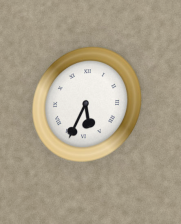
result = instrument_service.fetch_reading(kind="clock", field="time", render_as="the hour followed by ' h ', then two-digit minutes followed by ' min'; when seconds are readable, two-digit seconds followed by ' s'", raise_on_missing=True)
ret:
5 h 34 min
